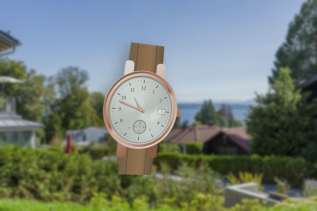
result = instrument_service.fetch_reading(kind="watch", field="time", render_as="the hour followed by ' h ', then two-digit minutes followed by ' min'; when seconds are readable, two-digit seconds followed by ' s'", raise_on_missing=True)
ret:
10 h 48 min
